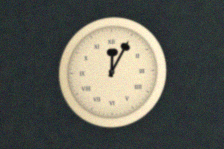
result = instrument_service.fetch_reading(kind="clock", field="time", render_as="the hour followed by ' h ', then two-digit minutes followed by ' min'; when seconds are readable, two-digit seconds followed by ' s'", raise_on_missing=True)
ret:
12 h 05 min
